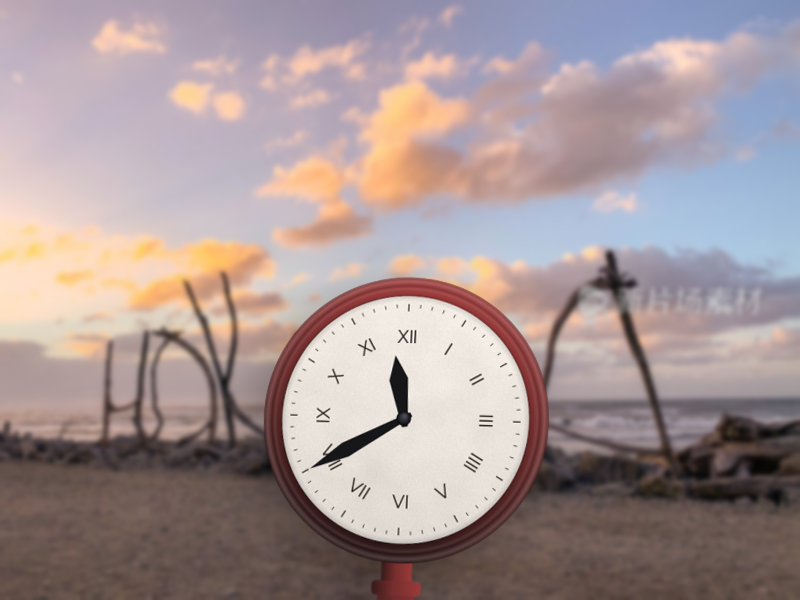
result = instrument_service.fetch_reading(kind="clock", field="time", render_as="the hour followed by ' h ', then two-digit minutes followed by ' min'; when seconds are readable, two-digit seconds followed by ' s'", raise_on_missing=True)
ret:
11 h 40 min
